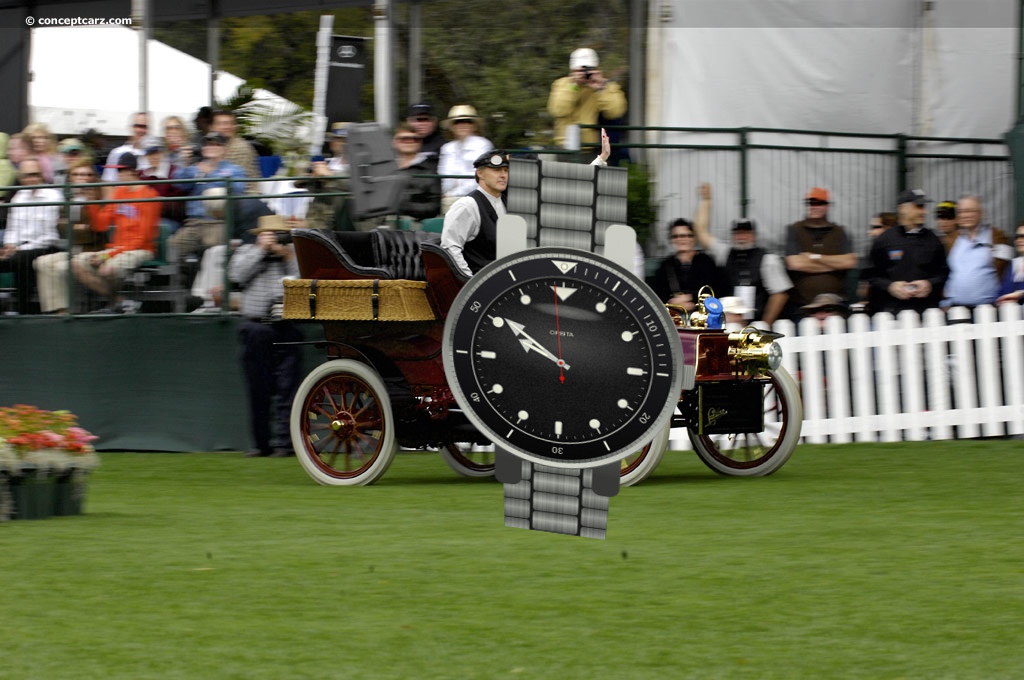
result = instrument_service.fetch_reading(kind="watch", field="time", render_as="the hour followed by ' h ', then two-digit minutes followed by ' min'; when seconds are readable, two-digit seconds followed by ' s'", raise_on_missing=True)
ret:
9 h 50 min 59 s
